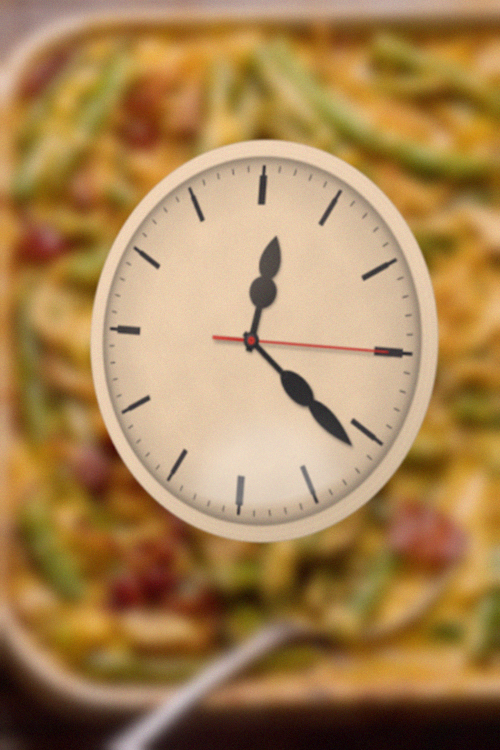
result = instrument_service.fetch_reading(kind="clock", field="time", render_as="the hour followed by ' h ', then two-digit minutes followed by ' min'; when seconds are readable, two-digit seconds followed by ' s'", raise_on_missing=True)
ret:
12 h 21 min 15 s
